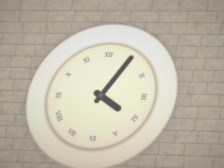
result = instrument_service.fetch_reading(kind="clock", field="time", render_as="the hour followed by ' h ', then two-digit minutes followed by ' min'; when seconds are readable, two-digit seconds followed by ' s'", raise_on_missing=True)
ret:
4 h 05 min
